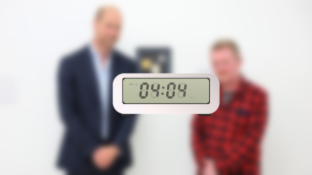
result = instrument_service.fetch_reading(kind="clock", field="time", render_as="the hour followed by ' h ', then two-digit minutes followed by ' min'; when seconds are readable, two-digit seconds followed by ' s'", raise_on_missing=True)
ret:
4 h 04 min
